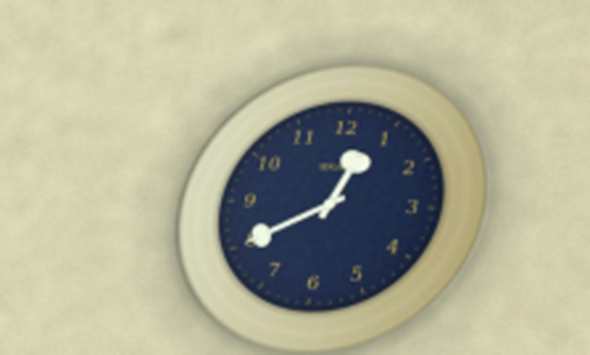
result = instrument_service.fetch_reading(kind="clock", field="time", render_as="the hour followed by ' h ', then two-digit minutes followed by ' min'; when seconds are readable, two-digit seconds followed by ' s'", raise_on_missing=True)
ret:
12 h 40 min
